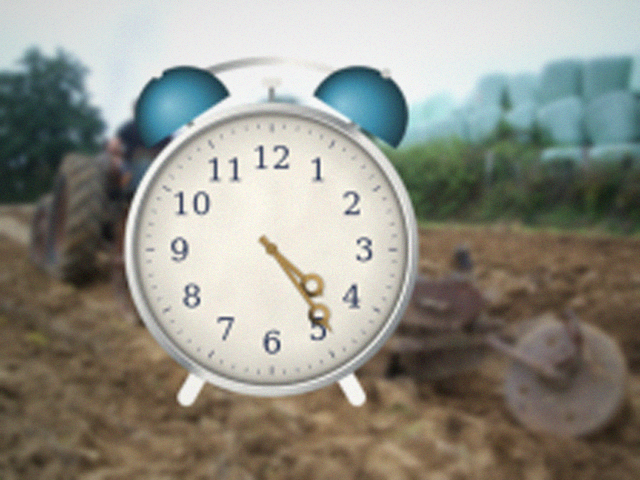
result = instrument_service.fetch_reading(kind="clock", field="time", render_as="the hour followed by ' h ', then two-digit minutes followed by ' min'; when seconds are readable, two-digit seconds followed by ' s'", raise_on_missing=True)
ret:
4 h 24 min
